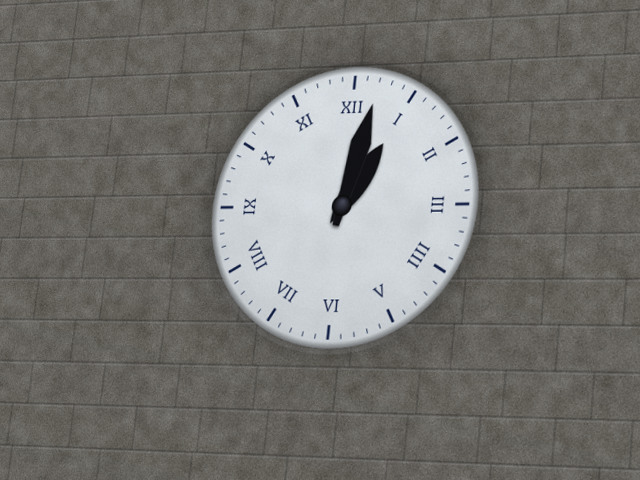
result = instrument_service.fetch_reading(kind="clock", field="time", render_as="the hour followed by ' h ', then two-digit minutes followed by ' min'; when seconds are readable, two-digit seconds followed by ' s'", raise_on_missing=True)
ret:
1 h 02 min
